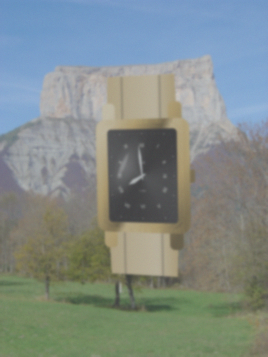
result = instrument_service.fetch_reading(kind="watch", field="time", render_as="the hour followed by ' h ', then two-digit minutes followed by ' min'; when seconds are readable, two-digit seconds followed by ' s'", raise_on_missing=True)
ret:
7 h 59 min
